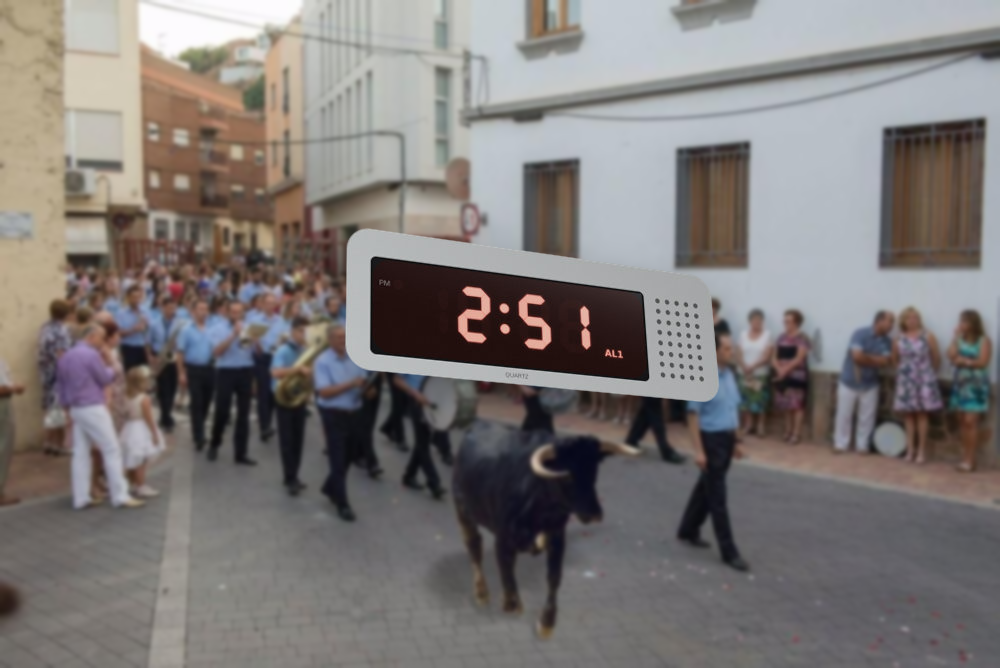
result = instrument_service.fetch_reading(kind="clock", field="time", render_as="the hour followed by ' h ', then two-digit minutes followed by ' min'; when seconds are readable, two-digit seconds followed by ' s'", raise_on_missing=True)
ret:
2 h 51 min
